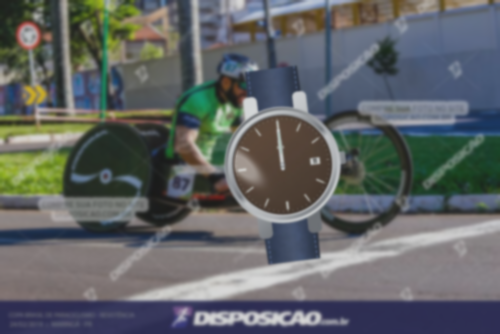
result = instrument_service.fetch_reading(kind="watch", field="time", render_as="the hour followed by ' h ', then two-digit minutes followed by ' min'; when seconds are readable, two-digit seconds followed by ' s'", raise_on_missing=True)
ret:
12 h 00 min
